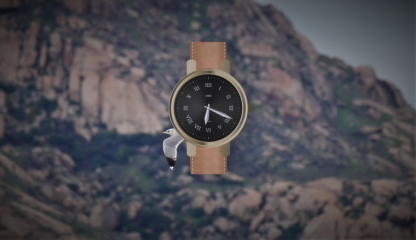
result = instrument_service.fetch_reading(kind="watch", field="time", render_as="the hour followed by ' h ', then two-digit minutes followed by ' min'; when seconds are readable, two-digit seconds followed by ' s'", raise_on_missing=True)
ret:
6 h 19 min
